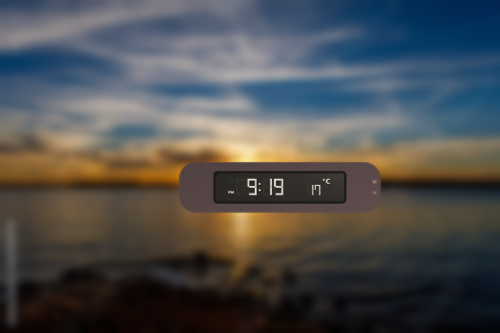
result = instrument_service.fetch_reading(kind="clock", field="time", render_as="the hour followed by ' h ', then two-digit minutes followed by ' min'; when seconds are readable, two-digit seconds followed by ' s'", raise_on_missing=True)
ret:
9 h 19 min
